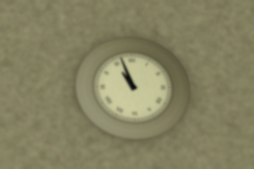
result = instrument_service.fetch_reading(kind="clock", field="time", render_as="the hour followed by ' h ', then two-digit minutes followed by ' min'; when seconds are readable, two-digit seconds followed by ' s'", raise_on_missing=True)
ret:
10 h 57 min
